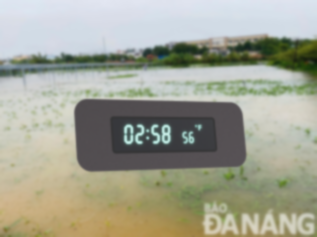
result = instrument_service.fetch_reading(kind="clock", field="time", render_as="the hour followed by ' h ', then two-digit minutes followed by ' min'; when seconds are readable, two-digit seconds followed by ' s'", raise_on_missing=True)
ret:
2 h 58 min
